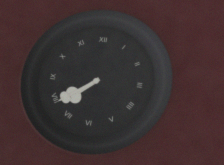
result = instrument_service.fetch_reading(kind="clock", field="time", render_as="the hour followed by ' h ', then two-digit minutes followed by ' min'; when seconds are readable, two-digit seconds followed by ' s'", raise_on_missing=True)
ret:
7 h 39 min
